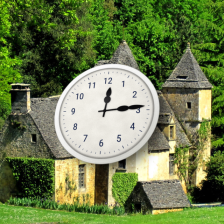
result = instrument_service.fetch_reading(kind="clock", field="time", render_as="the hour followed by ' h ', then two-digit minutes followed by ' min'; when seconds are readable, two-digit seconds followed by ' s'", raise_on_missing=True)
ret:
12 h 14 min
